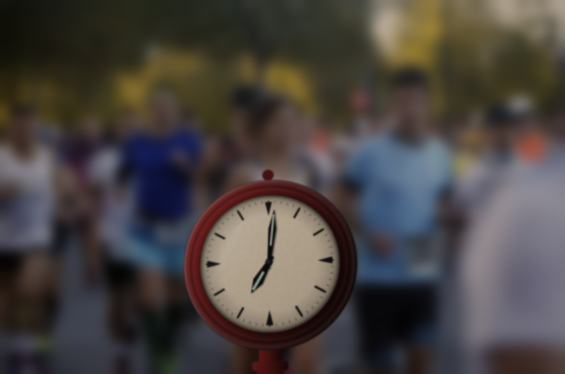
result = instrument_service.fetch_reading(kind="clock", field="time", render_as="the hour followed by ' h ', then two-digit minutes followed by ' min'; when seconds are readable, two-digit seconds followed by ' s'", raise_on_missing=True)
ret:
7 h 01 min
